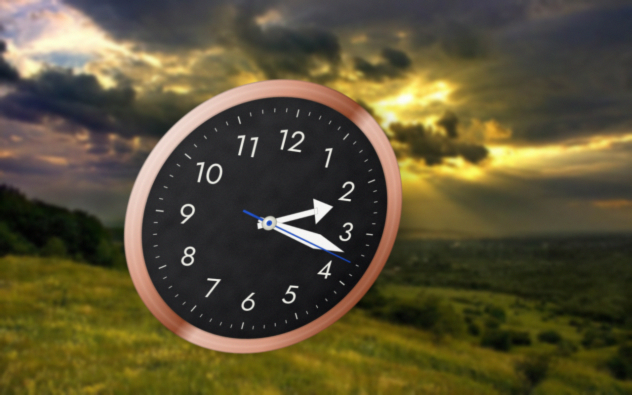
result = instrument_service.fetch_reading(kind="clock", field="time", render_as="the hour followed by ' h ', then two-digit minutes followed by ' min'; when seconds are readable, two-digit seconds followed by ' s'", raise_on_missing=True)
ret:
2 h 17 min 18 s
